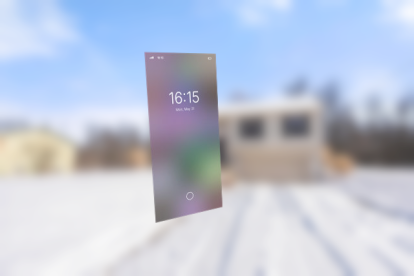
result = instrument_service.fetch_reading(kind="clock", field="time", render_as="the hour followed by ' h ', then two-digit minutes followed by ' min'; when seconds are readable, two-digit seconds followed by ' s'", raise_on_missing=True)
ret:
16 h 15 min
